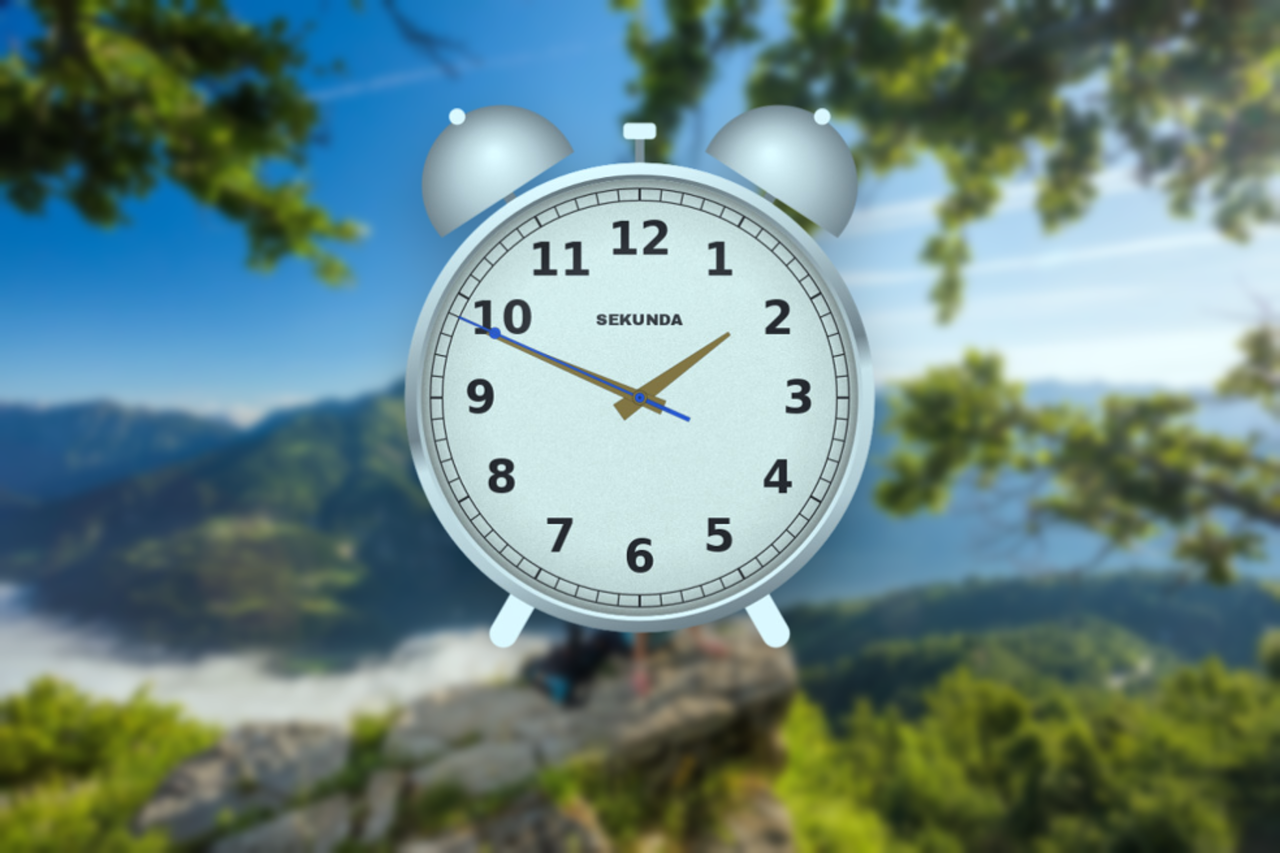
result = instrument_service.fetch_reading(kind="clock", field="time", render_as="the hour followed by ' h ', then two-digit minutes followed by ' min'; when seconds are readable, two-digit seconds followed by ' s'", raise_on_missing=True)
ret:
1 h 48 min 49 s
